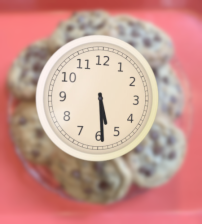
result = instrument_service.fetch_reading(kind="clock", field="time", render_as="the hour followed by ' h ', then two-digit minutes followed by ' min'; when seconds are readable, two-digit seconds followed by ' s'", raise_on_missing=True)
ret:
5 h 29 min
